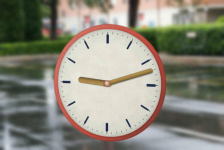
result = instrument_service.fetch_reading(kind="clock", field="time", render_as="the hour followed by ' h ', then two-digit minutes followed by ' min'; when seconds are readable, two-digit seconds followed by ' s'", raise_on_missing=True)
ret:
9 h 12 min
